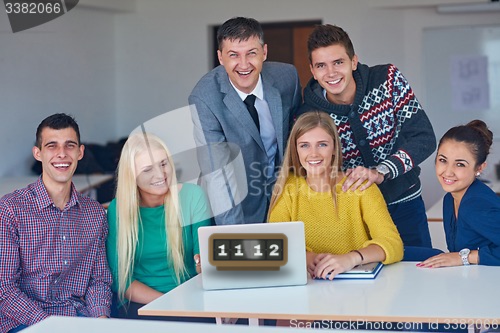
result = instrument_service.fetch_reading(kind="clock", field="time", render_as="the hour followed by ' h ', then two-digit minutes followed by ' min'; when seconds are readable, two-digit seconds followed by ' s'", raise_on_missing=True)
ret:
11 h 12 min
